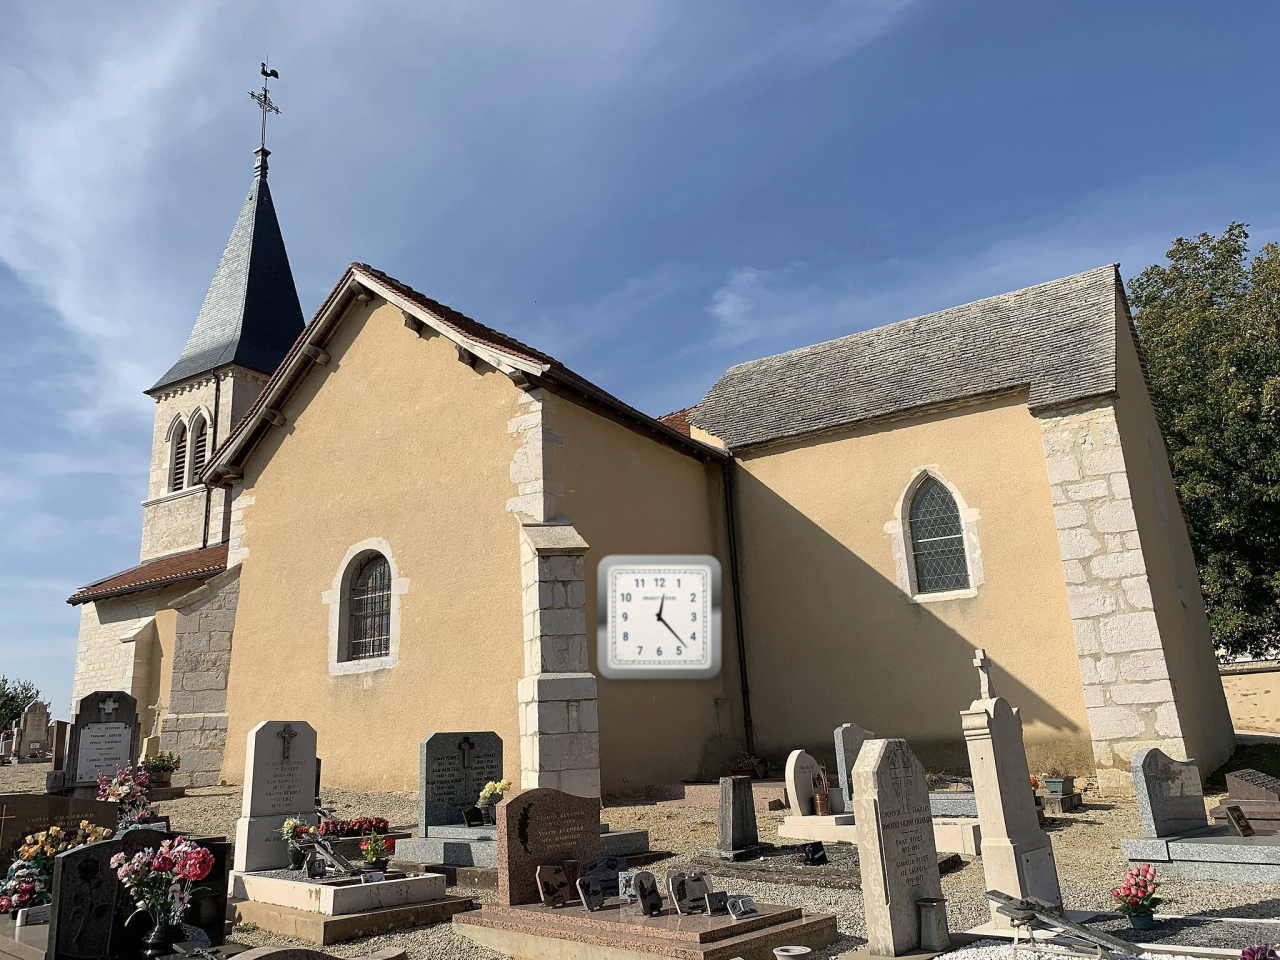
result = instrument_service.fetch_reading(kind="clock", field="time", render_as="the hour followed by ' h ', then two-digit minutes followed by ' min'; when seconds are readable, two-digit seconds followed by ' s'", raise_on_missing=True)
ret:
12 h 23 min
